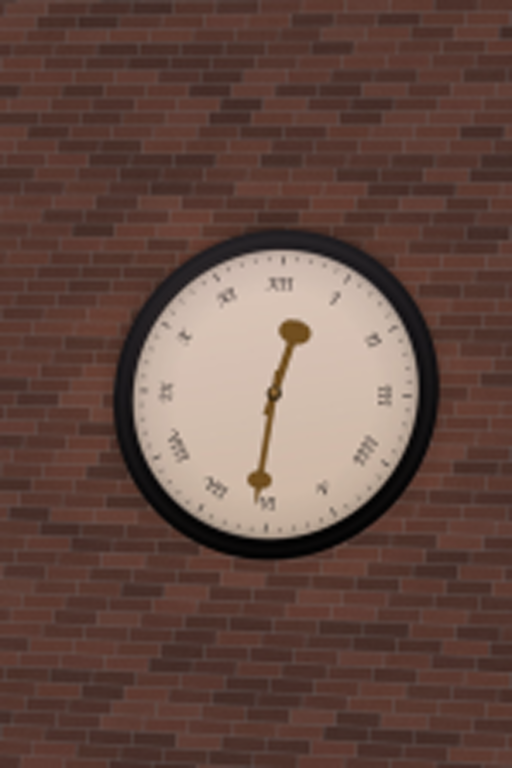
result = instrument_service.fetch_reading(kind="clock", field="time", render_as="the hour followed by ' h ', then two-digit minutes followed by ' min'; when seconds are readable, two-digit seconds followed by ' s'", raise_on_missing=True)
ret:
12 h 31 min
